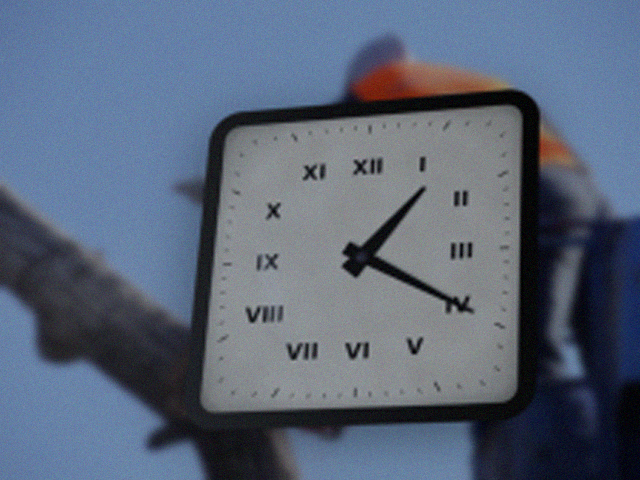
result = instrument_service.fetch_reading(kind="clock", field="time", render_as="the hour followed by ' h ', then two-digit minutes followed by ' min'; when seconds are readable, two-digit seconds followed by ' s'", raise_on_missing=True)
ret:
1 h 20 min
